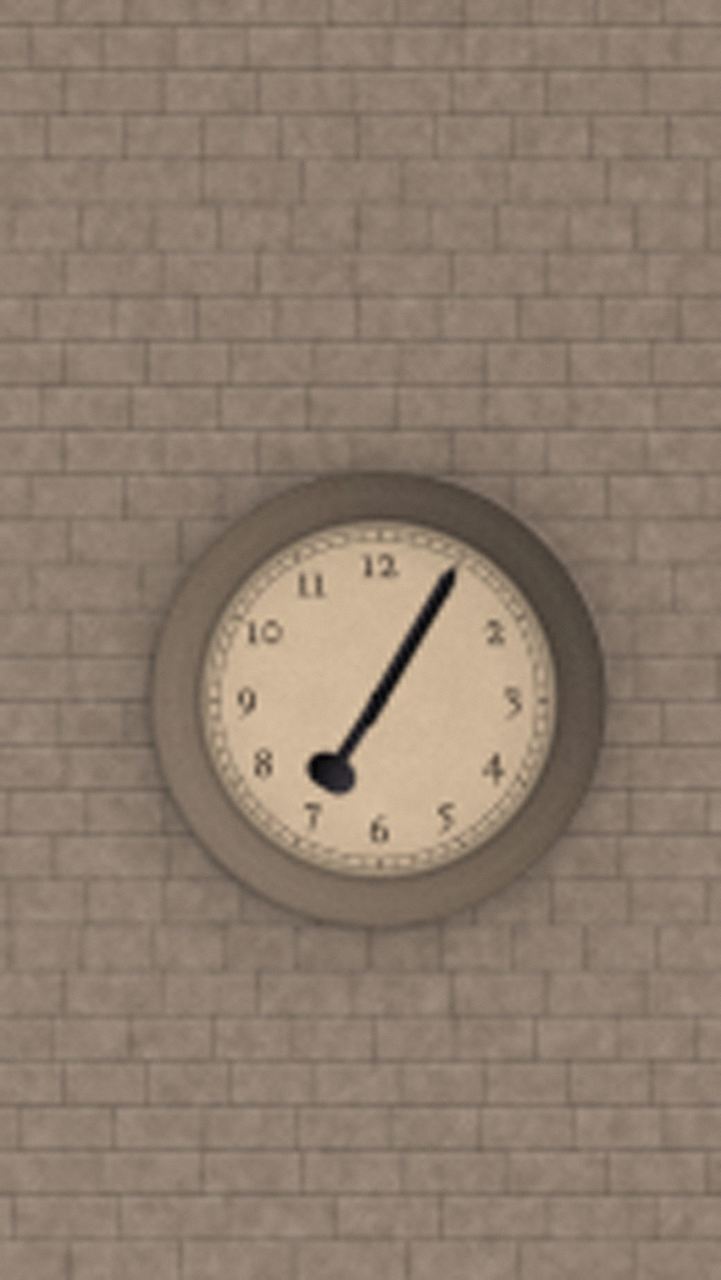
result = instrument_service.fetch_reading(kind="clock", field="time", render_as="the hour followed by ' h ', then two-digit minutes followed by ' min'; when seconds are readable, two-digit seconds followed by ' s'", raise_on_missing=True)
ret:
7 h 05 min
